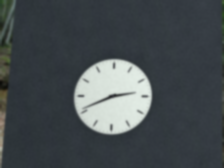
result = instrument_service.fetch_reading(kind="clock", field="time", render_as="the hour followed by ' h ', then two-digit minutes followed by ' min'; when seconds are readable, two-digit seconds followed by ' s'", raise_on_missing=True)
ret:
2 h 41 min
